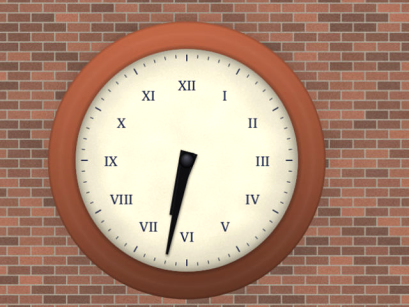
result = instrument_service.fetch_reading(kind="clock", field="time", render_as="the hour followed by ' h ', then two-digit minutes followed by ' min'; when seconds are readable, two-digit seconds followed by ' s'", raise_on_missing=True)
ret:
6 h 32 min
